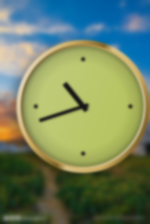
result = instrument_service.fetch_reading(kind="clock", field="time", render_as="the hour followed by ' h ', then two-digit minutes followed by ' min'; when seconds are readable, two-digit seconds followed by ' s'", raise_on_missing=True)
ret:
10 h 42 min
